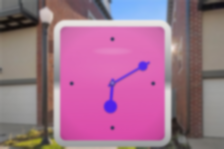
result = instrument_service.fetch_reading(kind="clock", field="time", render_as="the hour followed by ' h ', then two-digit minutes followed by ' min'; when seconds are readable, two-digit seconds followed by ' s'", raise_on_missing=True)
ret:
6 h 10 min
